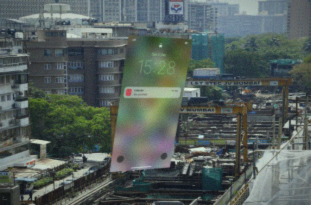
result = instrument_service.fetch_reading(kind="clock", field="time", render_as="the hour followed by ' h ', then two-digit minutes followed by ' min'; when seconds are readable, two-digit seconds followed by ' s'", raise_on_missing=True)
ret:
15 h 28 min
